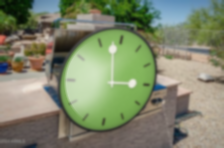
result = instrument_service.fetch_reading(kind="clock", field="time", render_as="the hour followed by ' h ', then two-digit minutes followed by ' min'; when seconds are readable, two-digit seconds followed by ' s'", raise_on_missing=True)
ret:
2 h 58 min
